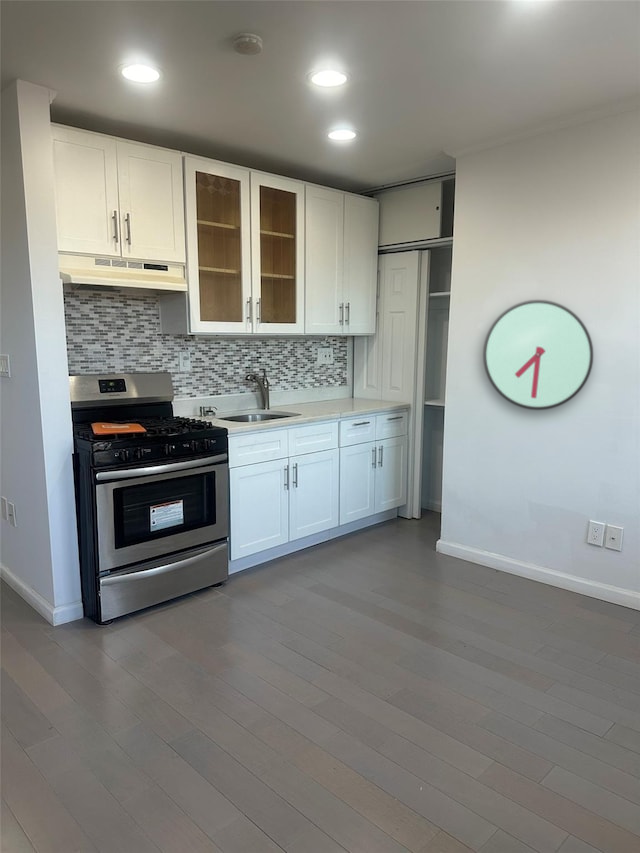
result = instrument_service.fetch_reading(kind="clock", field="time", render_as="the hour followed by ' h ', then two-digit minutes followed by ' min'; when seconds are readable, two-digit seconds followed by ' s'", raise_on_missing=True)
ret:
7 h 31 min
